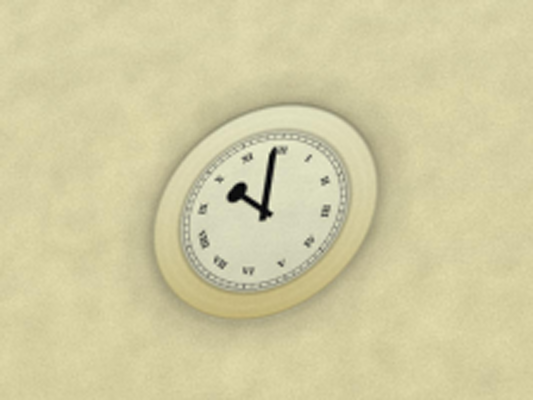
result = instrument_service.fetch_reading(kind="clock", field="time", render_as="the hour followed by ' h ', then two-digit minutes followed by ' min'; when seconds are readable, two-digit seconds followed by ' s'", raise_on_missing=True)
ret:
9 h 59 min
